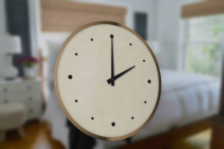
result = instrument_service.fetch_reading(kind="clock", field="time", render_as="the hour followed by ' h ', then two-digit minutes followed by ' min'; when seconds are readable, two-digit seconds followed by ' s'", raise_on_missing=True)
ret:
2 h 00 min
